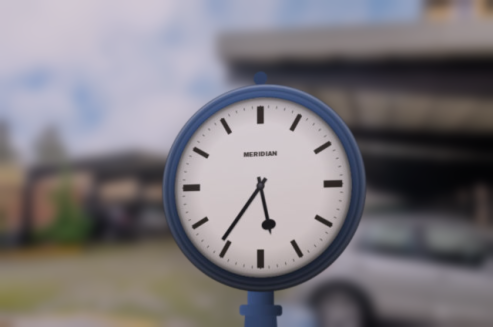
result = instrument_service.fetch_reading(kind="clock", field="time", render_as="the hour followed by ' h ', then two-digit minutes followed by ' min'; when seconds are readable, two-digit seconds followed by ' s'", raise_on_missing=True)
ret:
5 h 36 min
